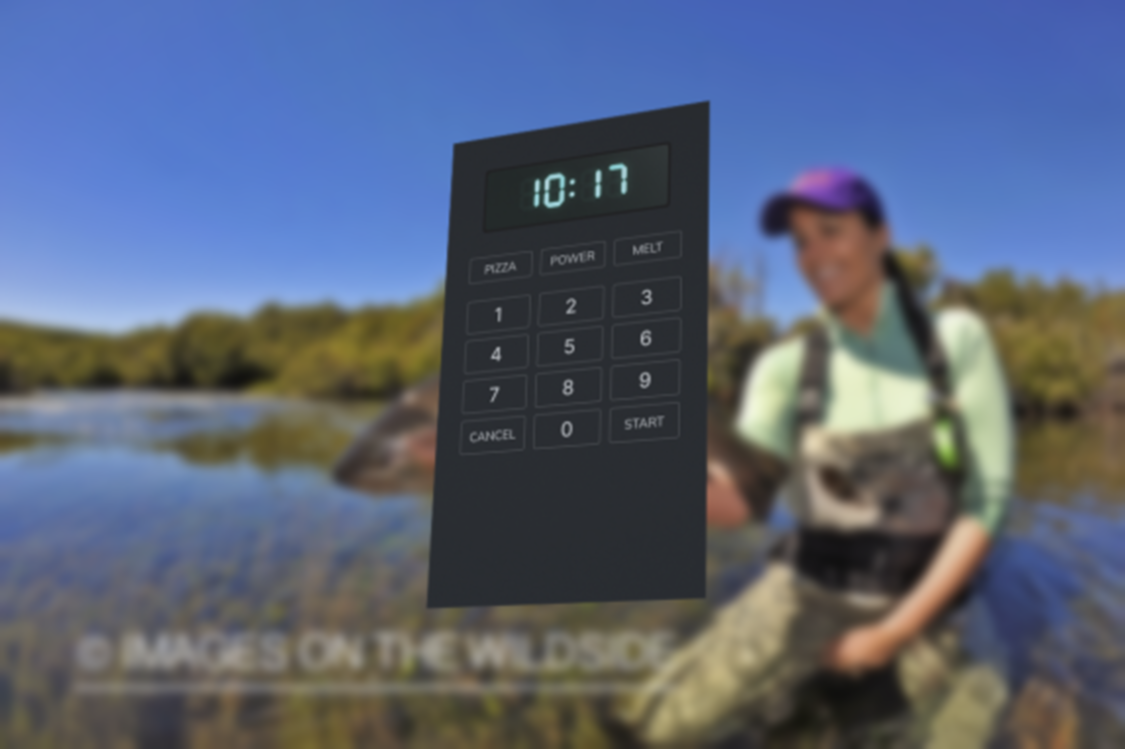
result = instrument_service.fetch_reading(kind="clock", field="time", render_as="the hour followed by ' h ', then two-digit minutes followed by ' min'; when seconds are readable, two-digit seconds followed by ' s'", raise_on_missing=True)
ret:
10 h 17 min
